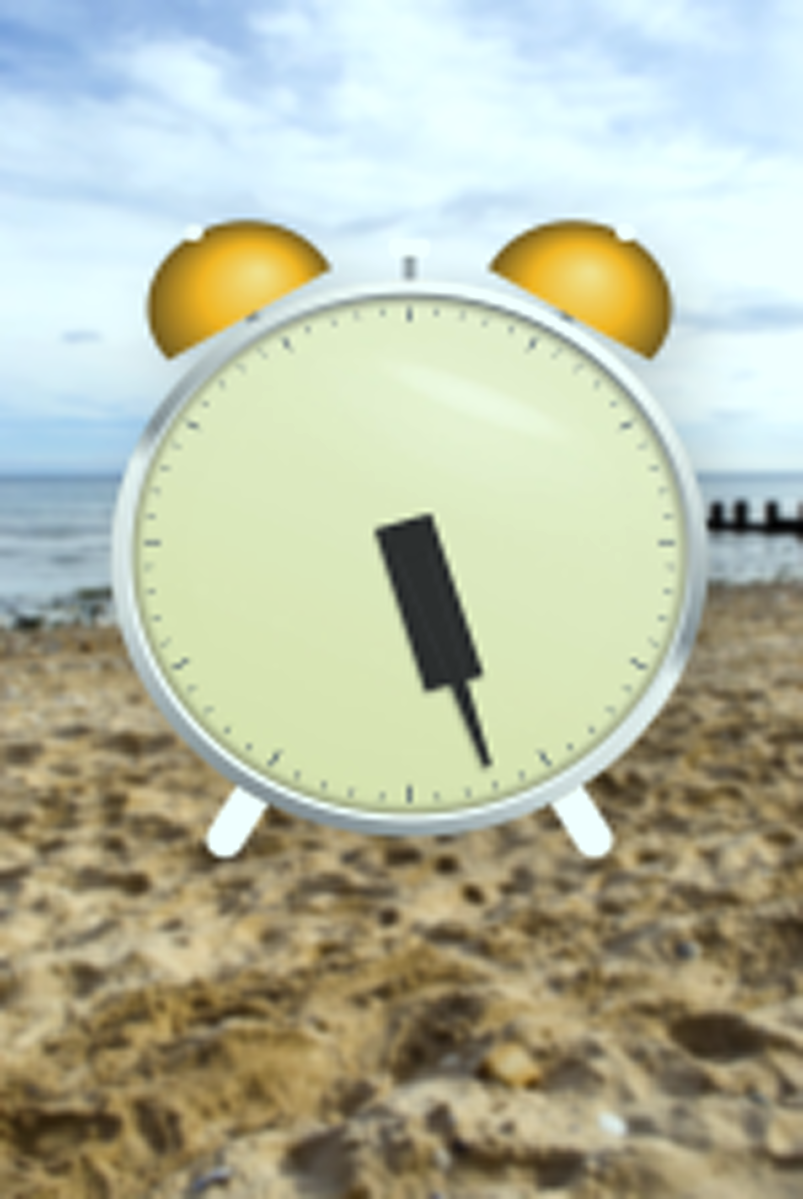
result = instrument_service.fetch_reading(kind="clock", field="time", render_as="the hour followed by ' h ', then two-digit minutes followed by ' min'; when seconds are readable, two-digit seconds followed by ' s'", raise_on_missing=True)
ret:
5 h 27 min
